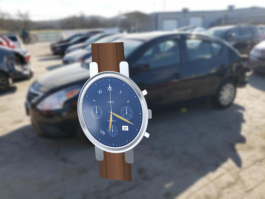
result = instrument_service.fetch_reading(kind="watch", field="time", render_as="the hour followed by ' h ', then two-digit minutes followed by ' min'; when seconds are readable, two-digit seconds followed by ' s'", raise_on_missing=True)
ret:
6 h 19 min
